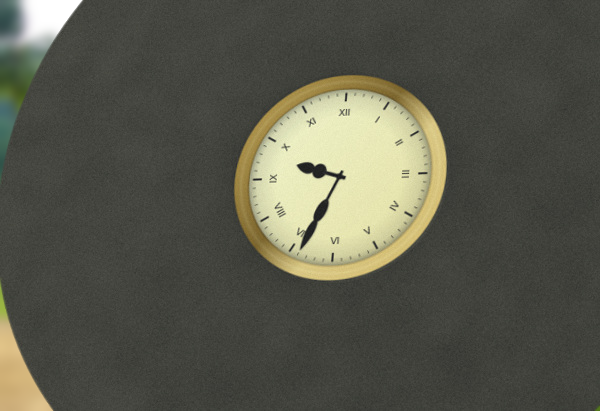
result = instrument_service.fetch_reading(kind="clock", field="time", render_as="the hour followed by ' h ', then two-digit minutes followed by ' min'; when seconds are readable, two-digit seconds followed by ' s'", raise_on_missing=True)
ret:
9 h 34 min
